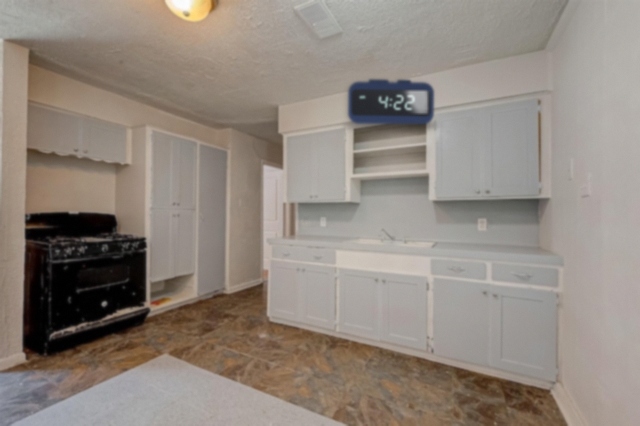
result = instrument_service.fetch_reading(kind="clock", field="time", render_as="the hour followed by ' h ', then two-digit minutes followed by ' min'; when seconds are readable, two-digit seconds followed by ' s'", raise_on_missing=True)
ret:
4 h 22 min
